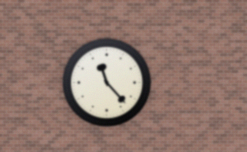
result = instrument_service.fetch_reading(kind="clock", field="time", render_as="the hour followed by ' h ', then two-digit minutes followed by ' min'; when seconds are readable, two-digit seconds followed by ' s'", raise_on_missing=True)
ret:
11 h 23 min
